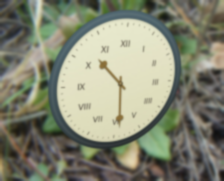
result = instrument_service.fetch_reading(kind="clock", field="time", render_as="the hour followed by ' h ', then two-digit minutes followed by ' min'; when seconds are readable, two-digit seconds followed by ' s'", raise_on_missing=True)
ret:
10 h 29 min
